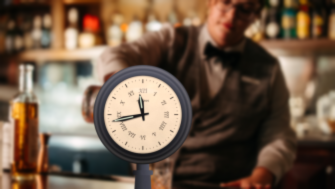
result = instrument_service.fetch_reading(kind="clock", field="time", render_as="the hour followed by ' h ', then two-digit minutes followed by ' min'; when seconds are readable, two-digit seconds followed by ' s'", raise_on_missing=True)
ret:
11 h 43 min
